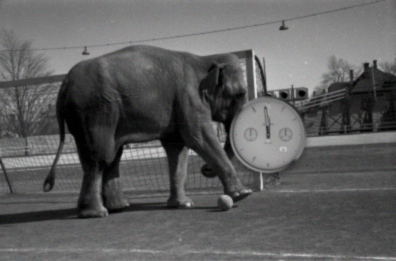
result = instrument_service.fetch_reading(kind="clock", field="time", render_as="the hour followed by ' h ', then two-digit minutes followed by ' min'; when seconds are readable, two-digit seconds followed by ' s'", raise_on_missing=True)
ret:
11 h 59 min
